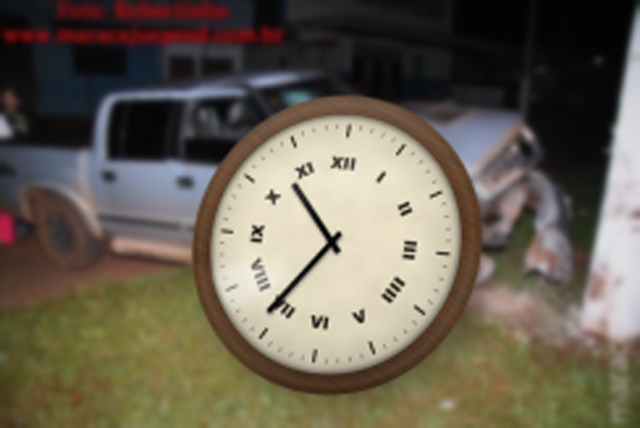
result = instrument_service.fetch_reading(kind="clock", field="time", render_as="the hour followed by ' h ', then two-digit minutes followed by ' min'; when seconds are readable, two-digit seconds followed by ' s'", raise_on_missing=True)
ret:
10 h 36 min
